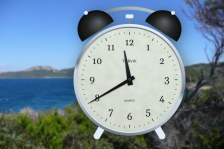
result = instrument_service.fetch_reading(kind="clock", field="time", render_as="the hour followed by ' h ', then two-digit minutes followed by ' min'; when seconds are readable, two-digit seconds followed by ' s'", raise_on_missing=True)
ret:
11 h 40 min
